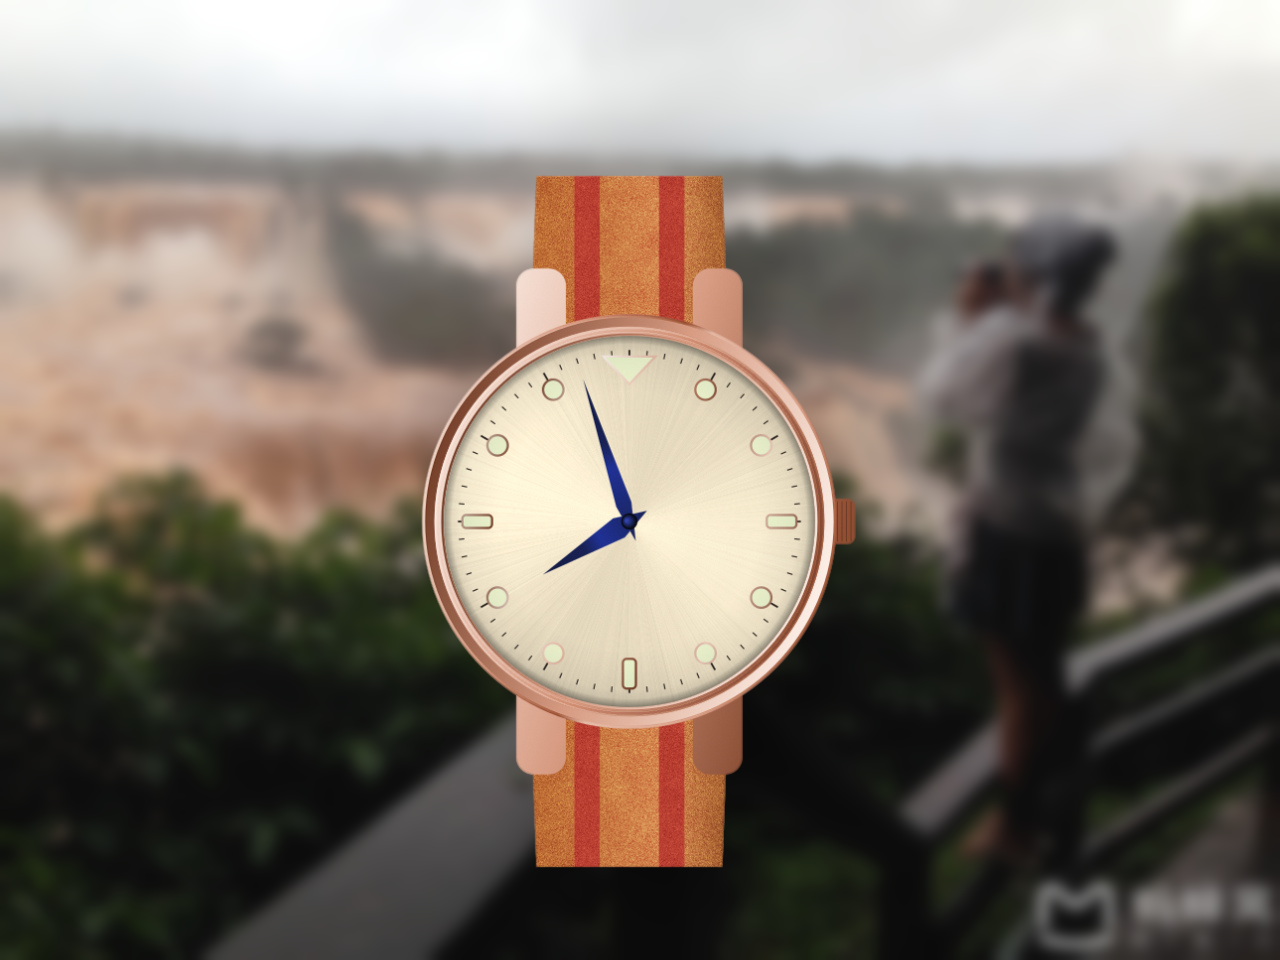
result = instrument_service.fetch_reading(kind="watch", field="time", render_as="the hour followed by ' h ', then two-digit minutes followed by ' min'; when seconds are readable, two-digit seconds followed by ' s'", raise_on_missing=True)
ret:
7 h 57 min
